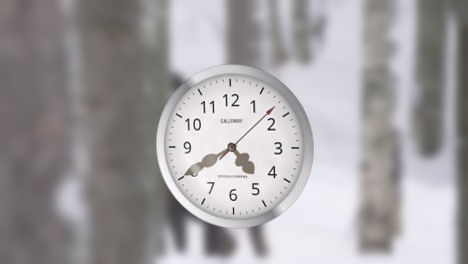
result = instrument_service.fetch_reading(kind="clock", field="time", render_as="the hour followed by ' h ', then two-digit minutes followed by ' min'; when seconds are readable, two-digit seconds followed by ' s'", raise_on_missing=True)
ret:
4 h 40 min 08 s
